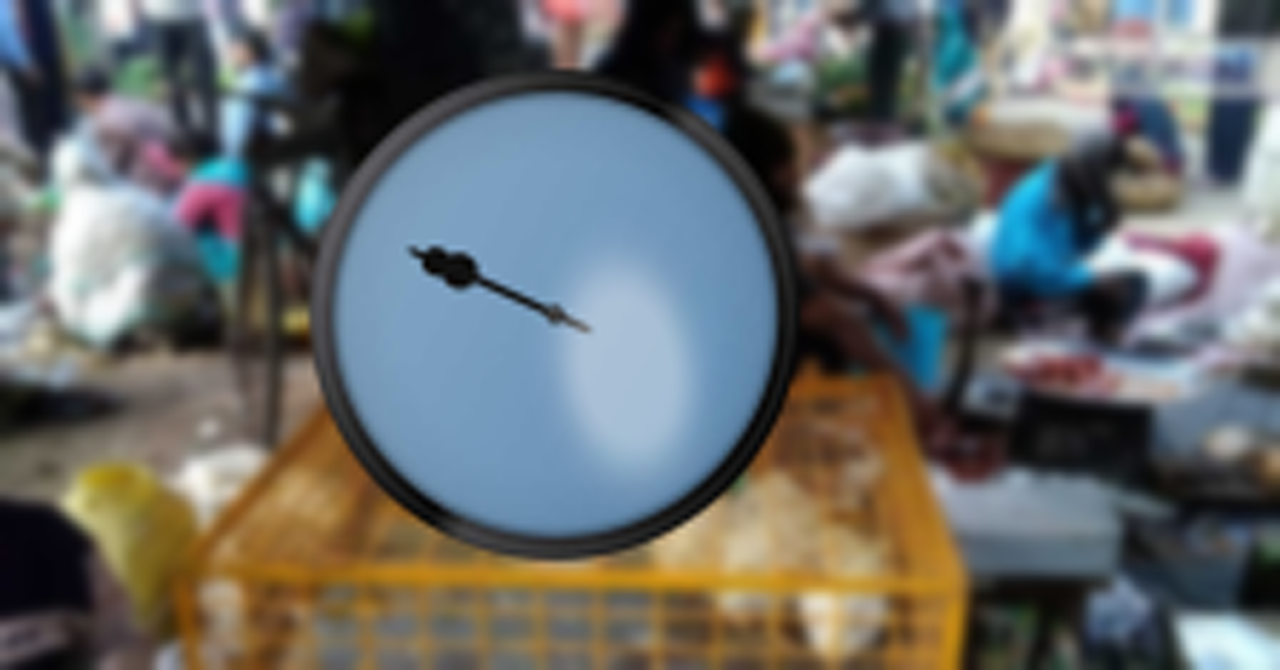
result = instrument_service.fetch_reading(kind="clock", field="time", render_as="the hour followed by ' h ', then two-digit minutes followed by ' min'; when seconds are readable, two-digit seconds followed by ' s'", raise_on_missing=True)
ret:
9 h 49 min
